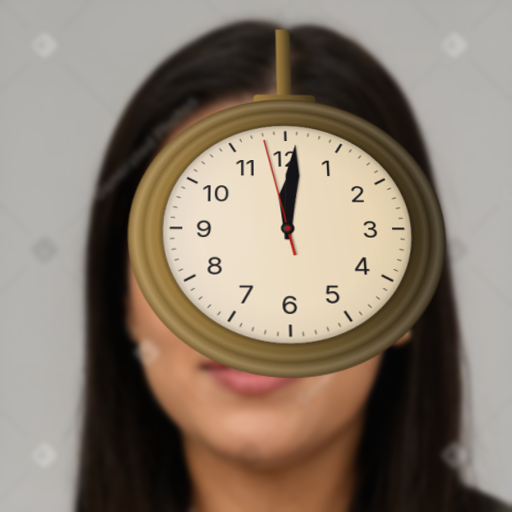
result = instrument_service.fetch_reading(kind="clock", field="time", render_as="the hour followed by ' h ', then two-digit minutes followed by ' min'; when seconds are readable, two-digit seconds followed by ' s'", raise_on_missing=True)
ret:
12 h 00 min 58 s
